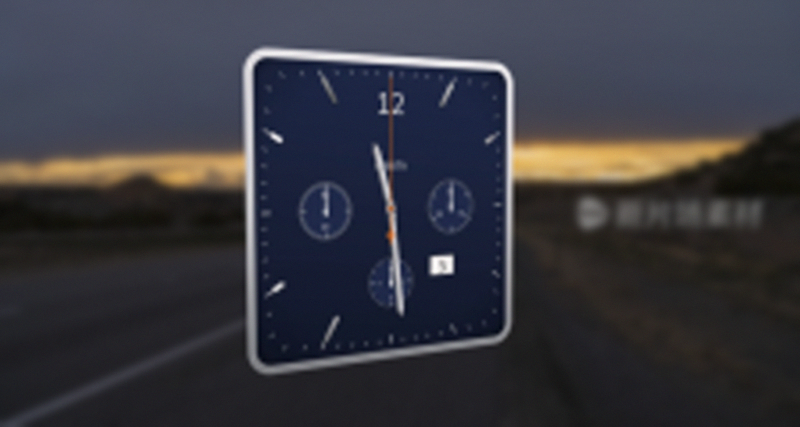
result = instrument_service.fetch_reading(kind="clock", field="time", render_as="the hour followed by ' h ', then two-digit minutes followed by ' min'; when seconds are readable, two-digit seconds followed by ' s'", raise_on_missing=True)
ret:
11 h 29 min
